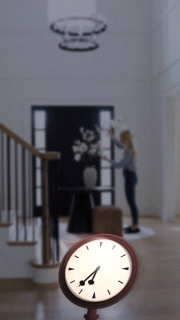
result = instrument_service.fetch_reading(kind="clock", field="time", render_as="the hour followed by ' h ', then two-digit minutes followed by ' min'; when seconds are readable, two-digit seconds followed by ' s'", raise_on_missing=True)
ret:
6 h 37 min
